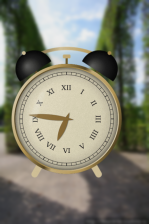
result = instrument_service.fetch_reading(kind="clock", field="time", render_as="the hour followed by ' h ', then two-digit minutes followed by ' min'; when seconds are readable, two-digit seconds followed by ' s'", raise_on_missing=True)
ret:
6 h 46 min
